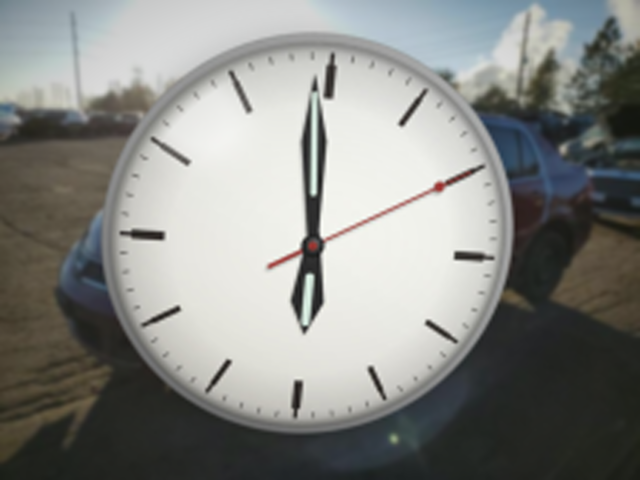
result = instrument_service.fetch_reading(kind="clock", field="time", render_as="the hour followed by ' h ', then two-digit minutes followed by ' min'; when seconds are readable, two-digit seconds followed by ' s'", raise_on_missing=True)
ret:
5 h 59 min 10 s
